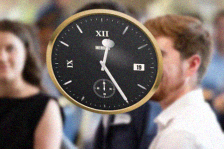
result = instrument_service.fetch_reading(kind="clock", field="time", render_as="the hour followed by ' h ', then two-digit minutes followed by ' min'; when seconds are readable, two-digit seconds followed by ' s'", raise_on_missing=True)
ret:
12 h 25 min
